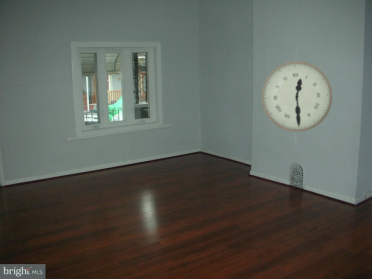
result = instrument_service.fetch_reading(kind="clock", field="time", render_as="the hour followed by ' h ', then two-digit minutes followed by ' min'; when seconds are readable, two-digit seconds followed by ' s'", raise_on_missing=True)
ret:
12 h 30 min
